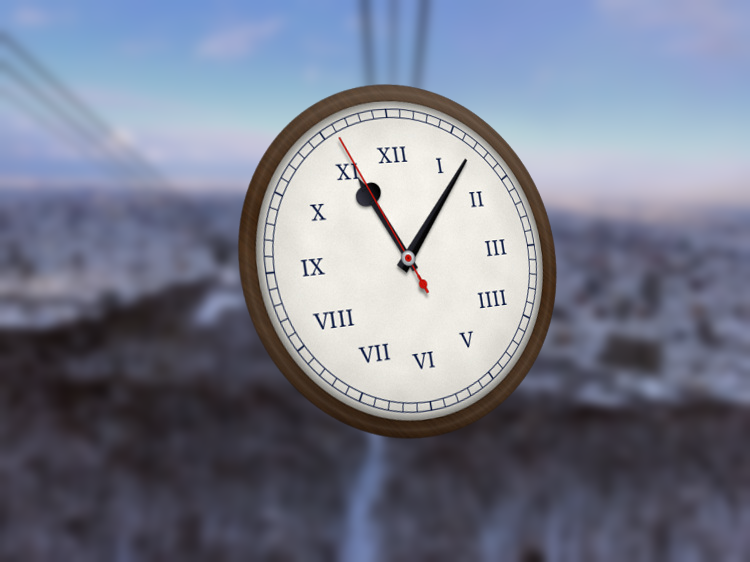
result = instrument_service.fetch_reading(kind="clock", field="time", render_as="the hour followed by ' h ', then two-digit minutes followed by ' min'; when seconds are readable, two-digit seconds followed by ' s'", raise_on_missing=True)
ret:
11 h 06 min 56 s
